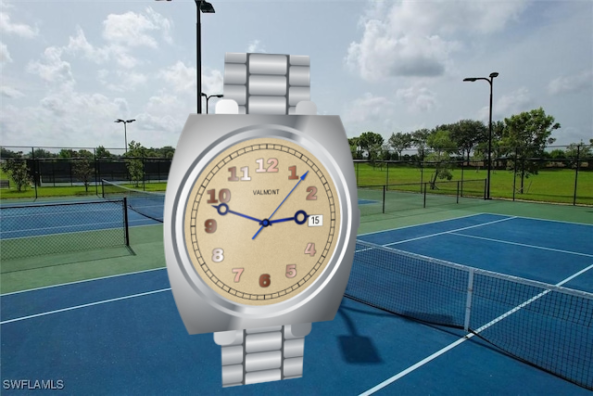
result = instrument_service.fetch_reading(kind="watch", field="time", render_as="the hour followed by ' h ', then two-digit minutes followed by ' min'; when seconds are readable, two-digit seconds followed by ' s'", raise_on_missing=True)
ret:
2 h 48 min 07 s
